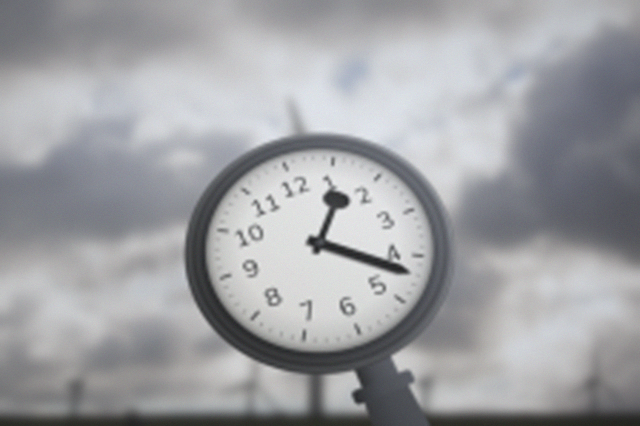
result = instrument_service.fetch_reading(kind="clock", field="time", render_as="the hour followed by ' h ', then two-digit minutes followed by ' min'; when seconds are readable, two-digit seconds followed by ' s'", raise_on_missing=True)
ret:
1 h 22 min
